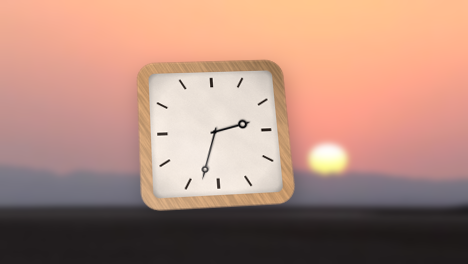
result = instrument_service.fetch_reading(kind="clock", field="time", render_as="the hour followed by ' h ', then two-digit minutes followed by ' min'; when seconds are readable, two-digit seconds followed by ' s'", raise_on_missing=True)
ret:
2 h 33 min
